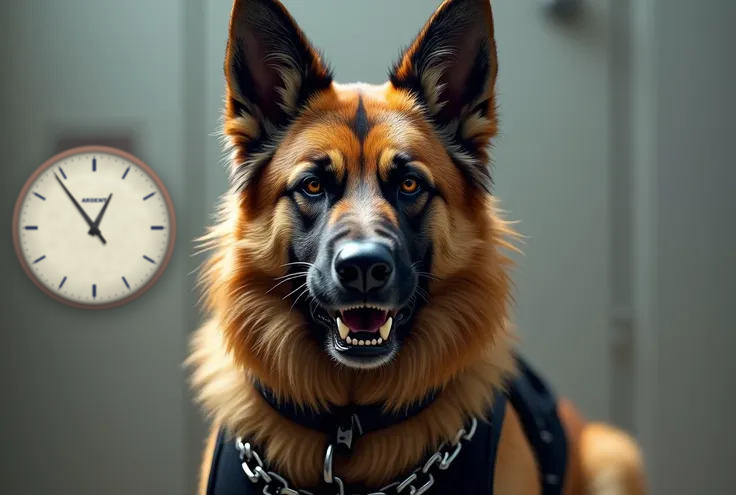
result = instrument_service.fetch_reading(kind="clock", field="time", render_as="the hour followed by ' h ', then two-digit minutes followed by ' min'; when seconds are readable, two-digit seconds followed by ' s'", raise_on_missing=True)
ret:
12 h 53 min 54 s
